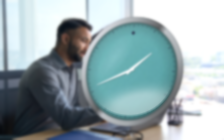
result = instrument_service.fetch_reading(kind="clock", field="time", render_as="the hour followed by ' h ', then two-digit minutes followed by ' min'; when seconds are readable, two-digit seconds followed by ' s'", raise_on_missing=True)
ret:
1 h 41 min
